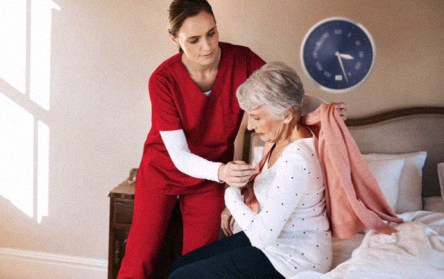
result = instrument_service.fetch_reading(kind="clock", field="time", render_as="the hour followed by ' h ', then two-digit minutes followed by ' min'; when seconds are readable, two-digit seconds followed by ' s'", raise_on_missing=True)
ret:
3 h 27 min
